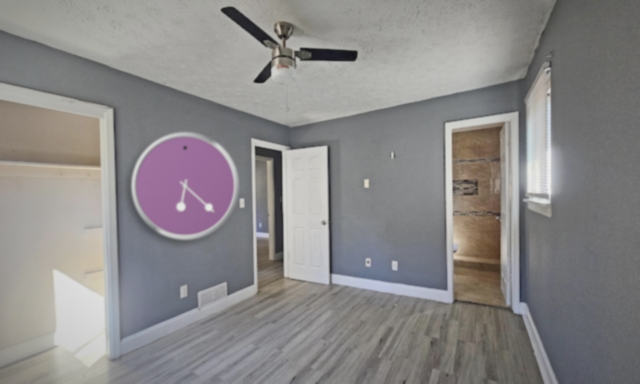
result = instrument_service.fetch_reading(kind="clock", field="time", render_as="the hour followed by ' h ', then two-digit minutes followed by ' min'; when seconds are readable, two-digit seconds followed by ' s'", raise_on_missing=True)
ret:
6 h 22 min
